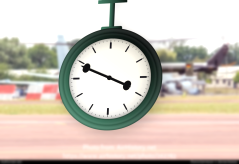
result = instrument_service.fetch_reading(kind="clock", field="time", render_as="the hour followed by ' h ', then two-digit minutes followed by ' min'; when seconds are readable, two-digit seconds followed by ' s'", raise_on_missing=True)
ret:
3 h 49 min
